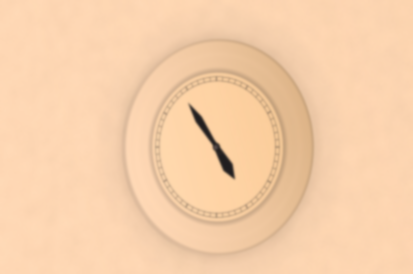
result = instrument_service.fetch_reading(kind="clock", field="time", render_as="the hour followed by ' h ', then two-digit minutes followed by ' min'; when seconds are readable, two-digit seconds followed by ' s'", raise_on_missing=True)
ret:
4 h 54 min
